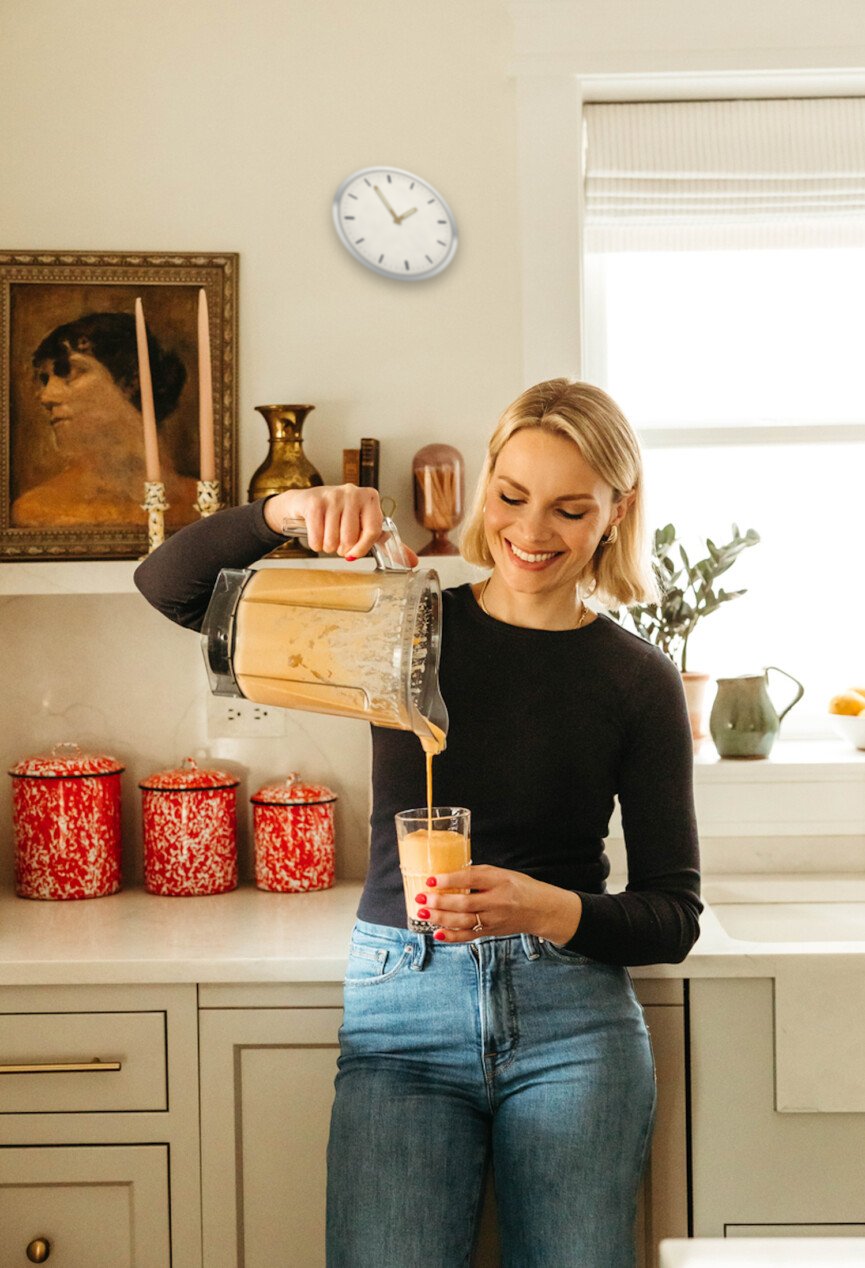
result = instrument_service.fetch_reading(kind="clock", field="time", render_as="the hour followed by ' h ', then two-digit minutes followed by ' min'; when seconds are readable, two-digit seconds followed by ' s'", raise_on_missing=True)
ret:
1 h 56 min
